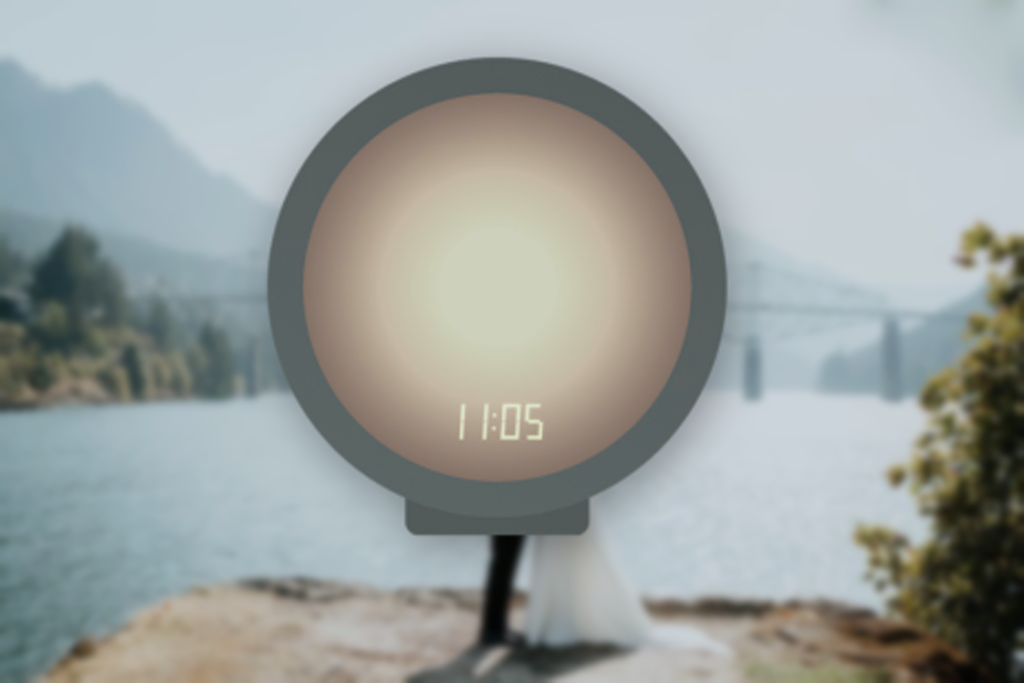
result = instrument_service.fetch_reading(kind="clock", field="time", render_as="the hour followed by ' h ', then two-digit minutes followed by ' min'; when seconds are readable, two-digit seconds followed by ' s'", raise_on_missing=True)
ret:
11 h 05 min
